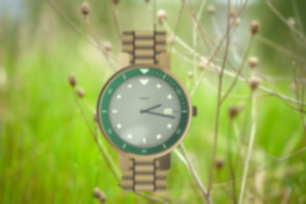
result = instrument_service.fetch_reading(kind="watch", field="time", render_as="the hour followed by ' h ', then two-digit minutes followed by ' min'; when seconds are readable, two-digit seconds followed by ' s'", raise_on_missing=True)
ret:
2 h 17 min
